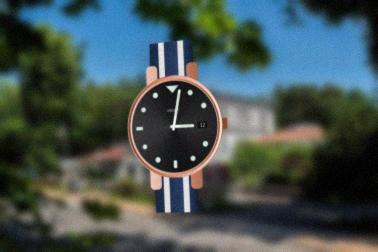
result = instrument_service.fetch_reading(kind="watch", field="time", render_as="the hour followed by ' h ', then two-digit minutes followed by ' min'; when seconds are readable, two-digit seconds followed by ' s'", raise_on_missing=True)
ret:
3 h 02 min
